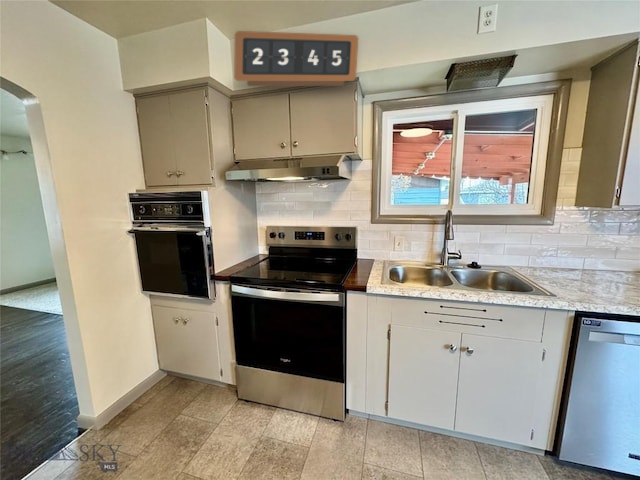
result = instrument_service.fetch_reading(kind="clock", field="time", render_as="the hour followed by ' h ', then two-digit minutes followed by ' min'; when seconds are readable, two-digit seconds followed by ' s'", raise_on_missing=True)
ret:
23 h 45 min
